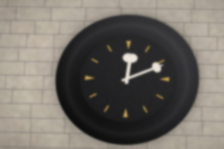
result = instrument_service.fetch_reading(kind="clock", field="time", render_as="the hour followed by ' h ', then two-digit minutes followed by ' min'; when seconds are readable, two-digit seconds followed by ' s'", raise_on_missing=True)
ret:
12 h 11 min
